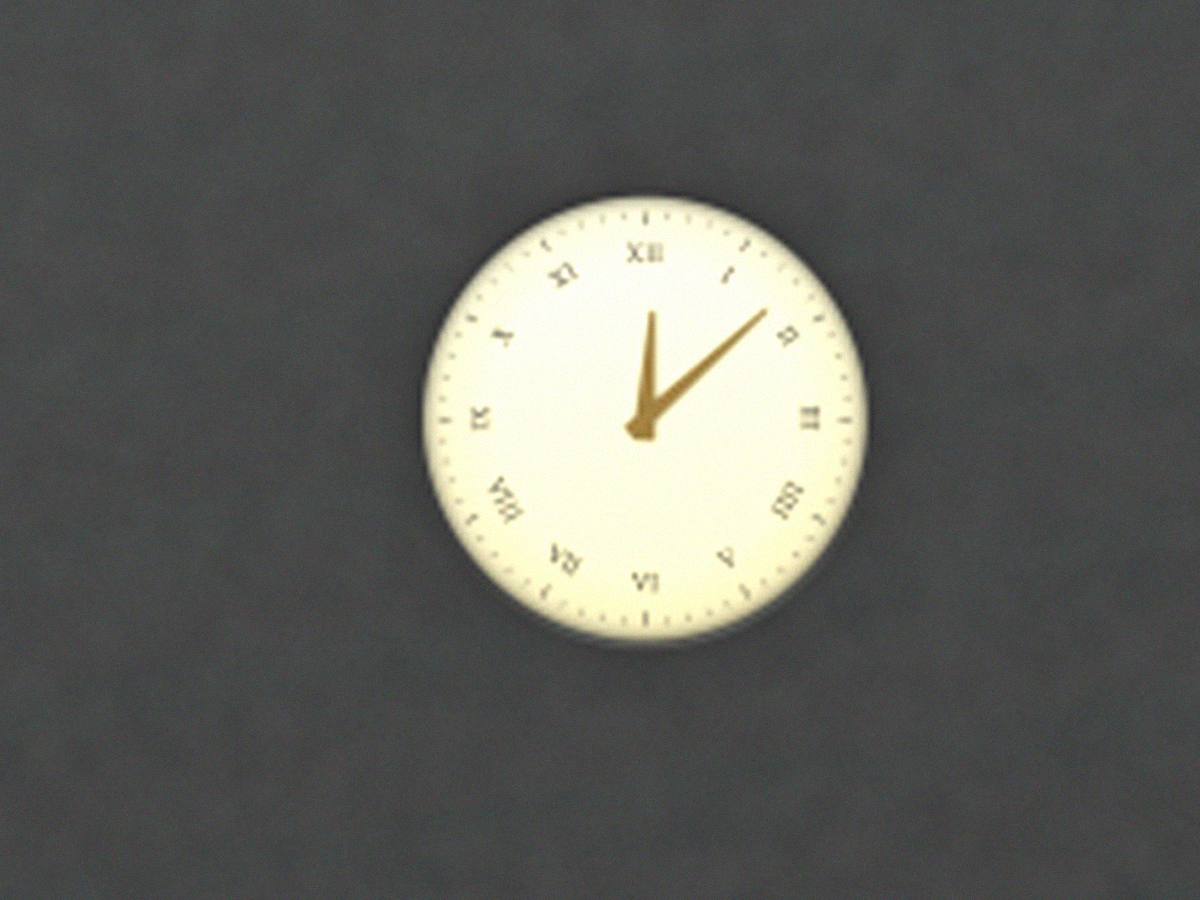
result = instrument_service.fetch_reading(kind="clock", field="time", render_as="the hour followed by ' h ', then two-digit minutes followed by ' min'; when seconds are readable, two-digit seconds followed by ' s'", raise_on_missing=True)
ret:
12 h 08 min
